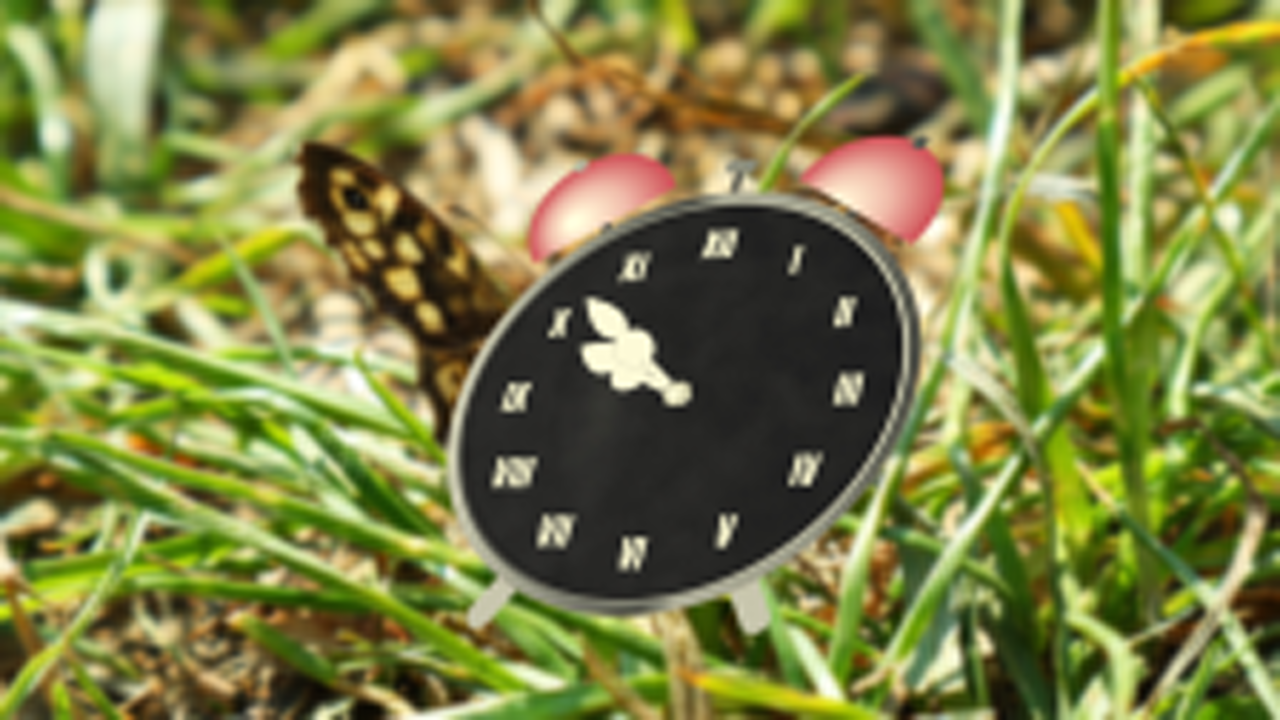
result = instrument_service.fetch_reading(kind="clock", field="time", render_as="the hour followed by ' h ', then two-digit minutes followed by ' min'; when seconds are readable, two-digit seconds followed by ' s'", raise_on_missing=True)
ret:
9 h 52 min
